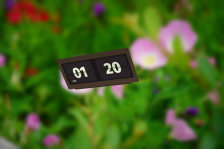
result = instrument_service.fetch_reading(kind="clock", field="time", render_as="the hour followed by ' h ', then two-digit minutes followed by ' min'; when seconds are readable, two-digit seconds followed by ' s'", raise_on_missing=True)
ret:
1 h 20 min
